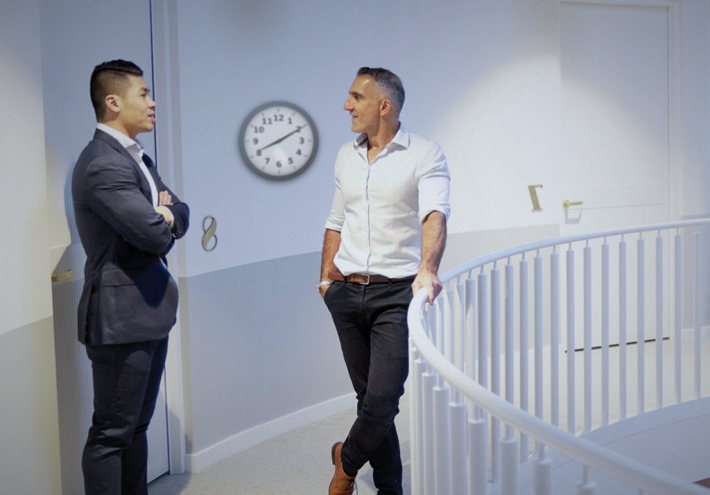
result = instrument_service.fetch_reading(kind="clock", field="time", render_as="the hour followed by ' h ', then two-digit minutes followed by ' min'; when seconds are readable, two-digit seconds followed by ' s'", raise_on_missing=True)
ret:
8 h 10 min
